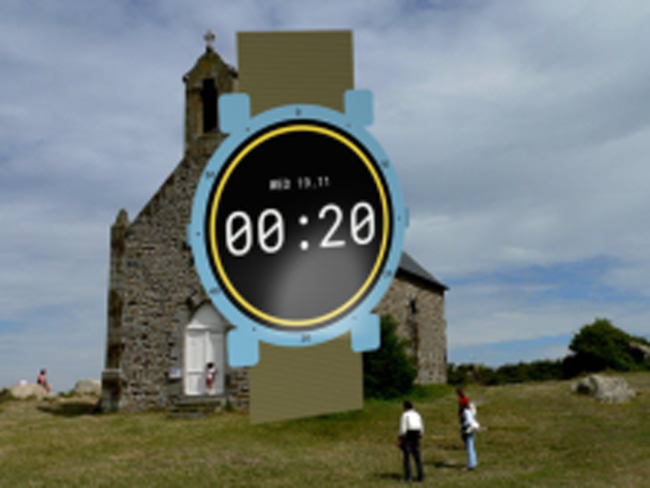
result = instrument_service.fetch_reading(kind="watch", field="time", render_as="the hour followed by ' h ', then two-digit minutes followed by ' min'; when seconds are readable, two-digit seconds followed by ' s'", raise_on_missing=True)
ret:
0 h 20 min
